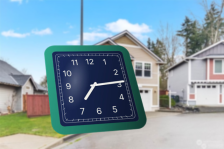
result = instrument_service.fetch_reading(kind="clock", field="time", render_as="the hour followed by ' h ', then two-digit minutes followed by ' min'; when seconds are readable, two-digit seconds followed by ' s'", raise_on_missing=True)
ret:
7 h 14 min
